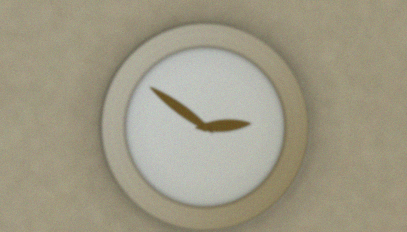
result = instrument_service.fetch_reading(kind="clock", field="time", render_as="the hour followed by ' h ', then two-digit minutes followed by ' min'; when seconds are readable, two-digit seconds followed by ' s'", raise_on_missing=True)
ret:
2 h 51 min
